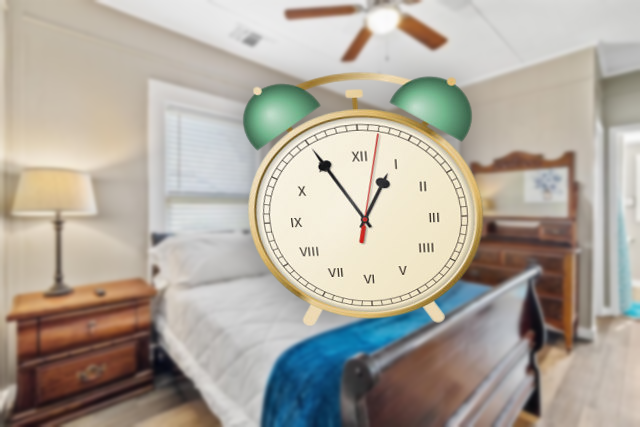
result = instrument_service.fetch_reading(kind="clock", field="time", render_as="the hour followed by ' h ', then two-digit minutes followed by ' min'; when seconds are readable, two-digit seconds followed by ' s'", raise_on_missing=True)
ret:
12 h 55 min 02 s
